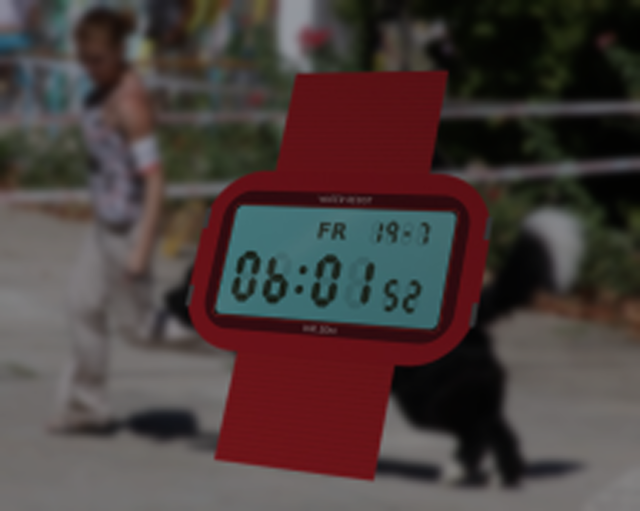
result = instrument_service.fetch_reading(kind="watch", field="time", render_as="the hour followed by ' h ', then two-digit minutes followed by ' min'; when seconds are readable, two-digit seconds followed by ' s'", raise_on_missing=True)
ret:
6 h 01 min 52 s
